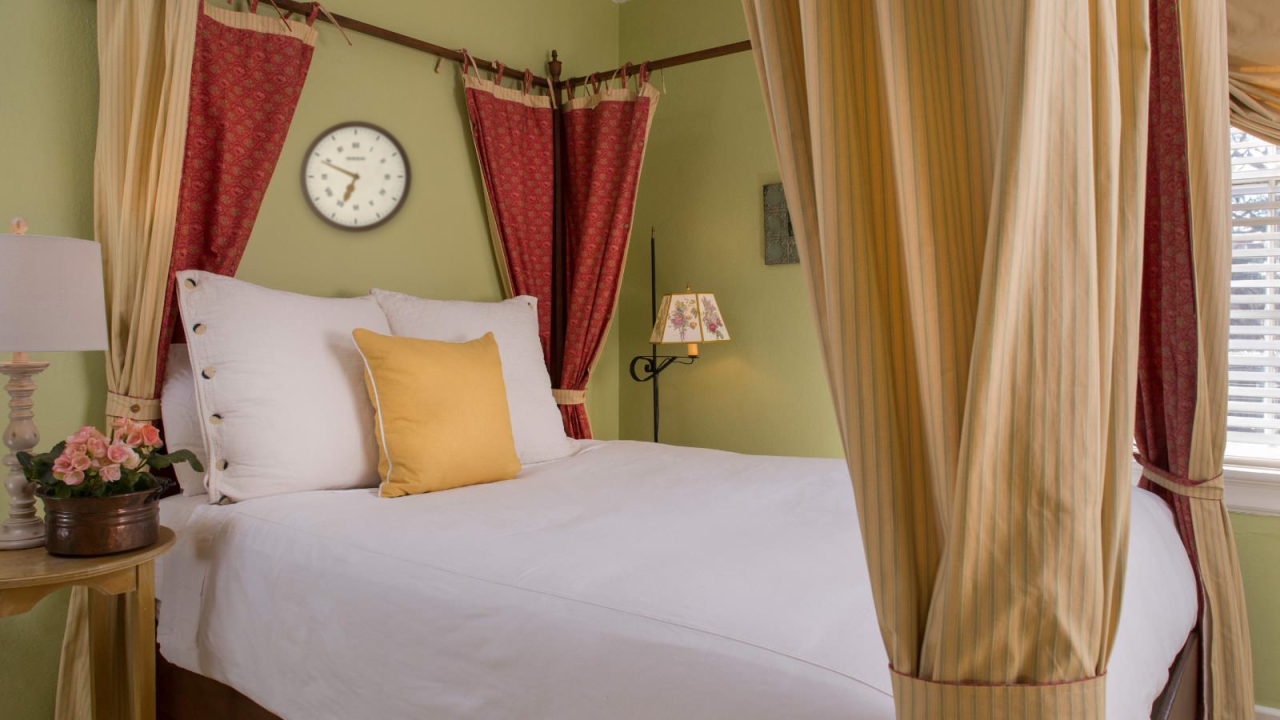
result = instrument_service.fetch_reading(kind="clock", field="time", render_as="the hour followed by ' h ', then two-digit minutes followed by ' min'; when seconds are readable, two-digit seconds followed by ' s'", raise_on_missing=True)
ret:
6 h 49 min
